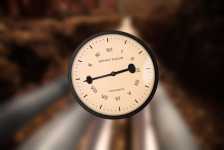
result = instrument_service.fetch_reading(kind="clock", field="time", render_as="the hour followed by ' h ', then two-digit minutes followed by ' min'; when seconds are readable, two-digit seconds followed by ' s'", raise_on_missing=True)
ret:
2 h 44 min
